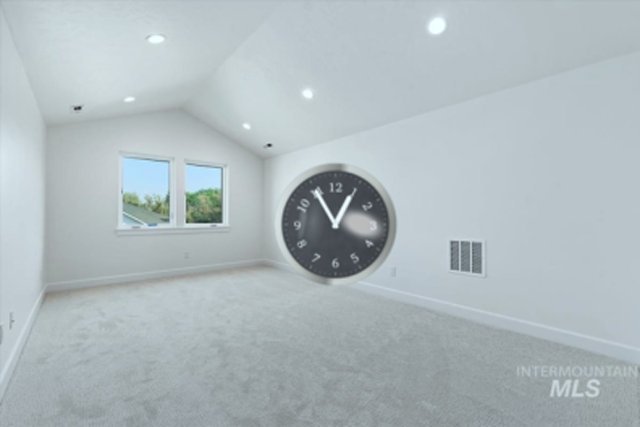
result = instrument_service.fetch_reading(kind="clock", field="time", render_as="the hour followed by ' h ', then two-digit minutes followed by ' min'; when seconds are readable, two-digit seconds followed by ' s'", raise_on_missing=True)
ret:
12 h 55 min
